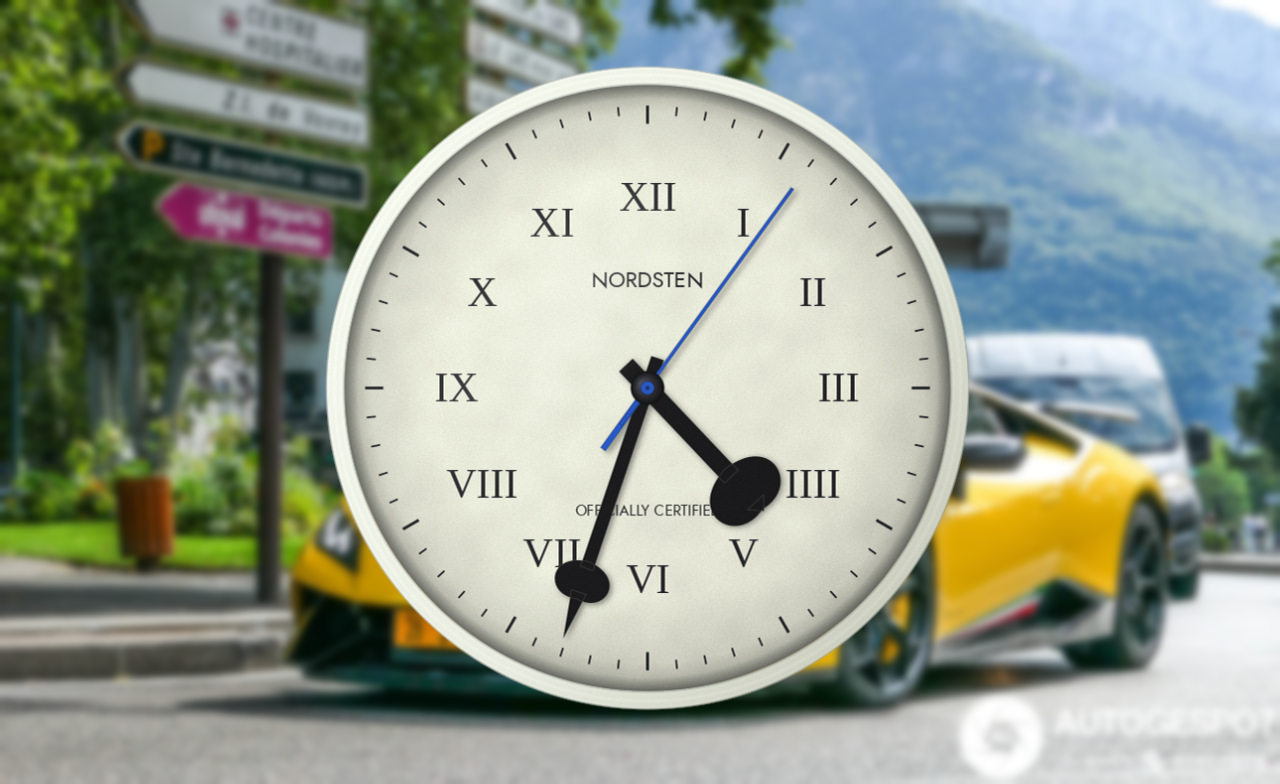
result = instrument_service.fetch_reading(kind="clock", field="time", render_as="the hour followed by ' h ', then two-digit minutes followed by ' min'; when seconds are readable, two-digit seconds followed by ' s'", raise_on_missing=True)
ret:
4 h 33 min 06 s
